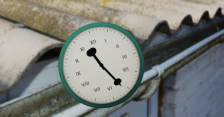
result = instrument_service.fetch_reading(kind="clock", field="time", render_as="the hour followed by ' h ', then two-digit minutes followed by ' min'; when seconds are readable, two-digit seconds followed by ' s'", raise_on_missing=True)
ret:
11 h 26 min
